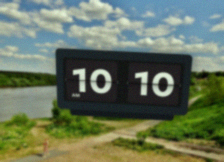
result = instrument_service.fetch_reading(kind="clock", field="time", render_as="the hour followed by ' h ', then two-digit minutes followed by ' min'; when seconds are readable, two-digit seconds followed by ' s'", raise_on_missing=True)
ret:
10 h 10 min
